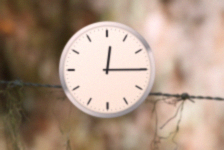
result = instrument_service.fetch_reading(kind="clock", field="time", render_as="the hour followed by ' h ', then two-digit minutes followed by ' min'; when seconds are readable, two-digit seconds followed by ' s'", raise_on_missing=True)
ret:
12 h 15 min
